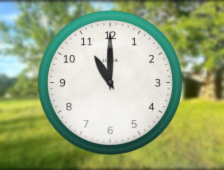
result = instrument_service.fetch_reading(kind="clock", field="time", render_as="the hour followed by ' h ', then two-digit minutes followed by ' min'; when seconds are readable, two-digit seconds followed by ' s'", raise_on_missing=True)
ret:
11 h 00 min
